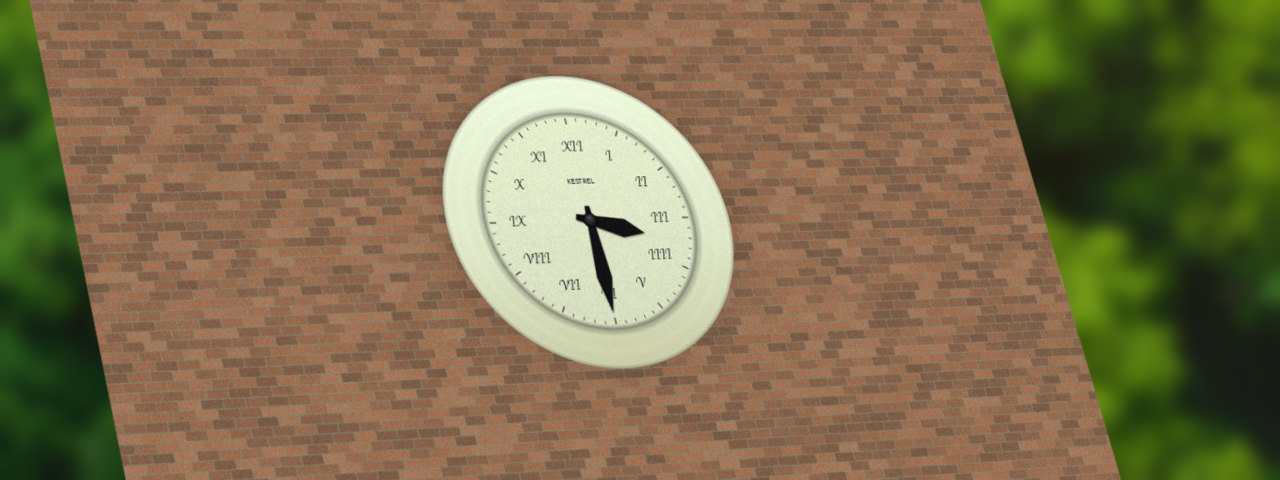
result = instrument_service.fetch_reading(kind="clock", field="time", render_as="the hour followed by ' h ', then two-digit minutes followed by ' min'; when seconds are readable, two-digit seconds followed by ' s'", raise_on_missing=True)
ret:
3 h 30 min
